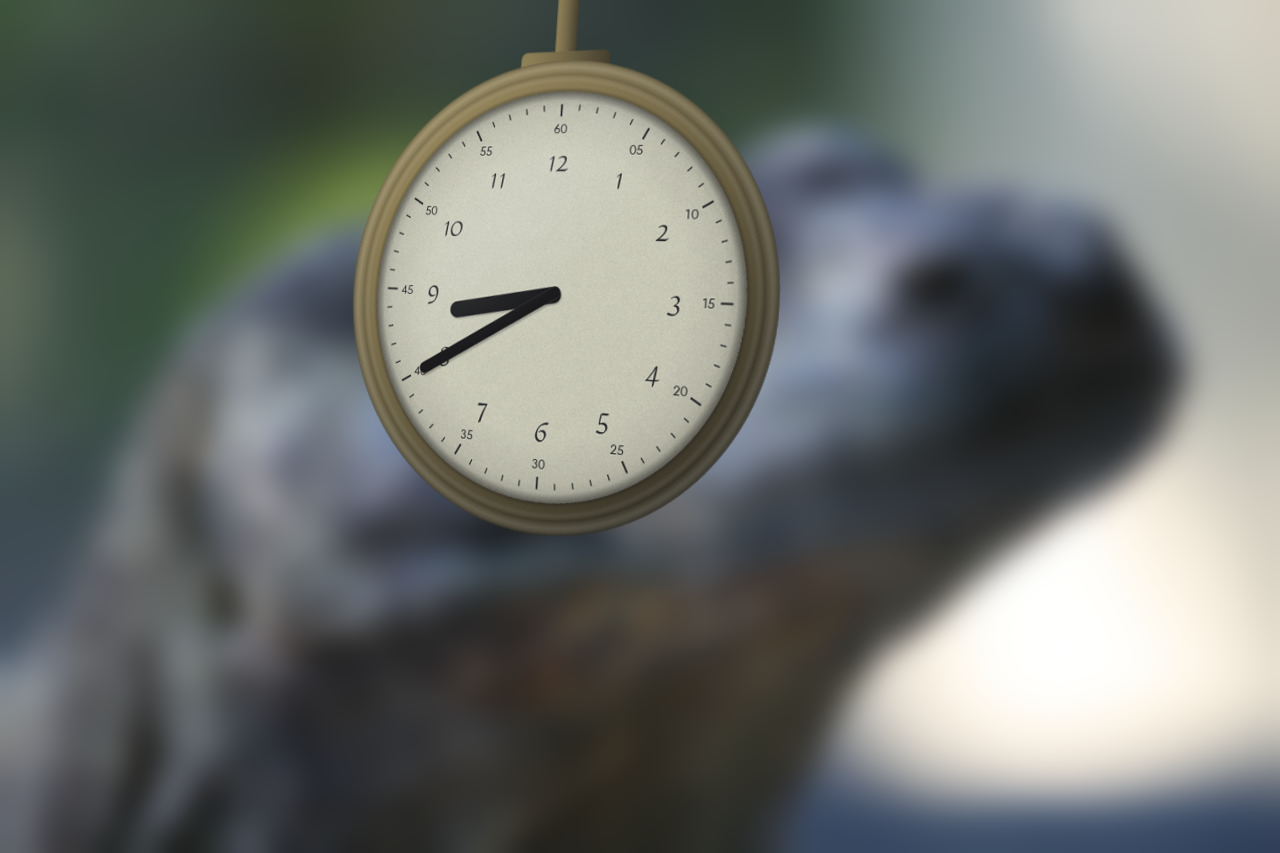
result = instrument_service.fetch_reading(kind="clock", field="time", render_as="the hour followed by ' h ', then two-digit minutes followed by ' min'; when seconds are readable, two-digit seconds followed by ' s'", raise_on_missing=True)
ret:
8 h 40 min
